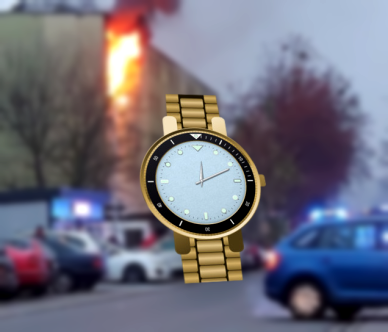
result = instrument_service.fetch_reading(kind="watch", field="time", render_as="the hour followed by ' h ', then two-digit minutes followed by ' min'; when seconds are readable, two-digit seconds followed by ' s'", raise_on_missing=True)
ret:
12 h 11 min
